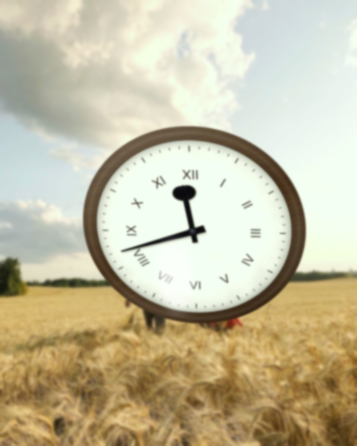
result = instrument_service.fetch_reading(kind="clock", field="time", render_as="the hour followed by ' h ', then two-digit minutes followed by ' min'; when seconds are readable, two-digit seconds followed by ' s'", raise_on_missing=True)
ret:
11 h 42 min
